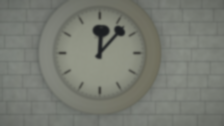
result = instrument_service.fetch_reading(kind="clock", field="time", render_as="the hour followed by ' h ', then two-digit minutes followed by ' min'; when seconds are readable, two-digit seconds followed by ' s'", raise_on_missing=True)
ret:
12 h 07 min
